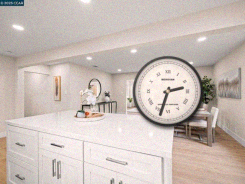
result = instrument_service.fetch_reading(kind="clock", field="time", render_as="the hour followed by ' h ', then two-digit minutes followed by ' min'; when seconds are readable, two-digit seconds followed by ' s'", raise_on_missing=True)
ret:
2 h 33 min
